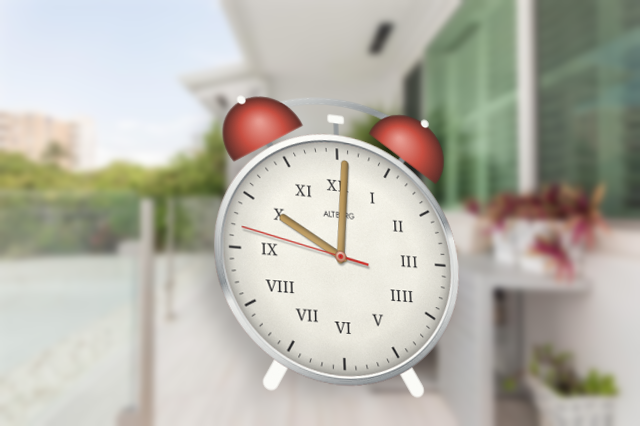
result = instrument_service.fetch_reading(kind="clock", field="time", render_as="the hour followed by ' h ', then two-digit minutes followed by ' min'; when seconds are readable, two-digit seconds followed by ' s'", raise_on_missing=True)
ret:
10 h 00 min 47 s
